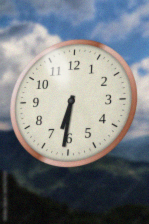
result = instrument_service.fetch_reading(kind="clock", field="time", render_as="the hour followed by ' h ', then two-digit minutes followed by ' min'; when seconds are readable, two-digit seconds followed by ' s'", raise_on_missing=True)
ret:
6 h 31 min
